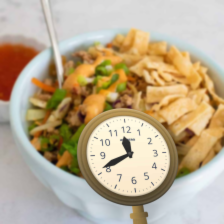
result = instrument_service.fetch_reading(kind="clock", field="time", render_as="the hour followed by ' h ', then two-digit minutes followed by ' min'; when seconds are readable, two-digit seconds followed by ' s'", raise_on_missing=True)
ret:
11 h 41 min
